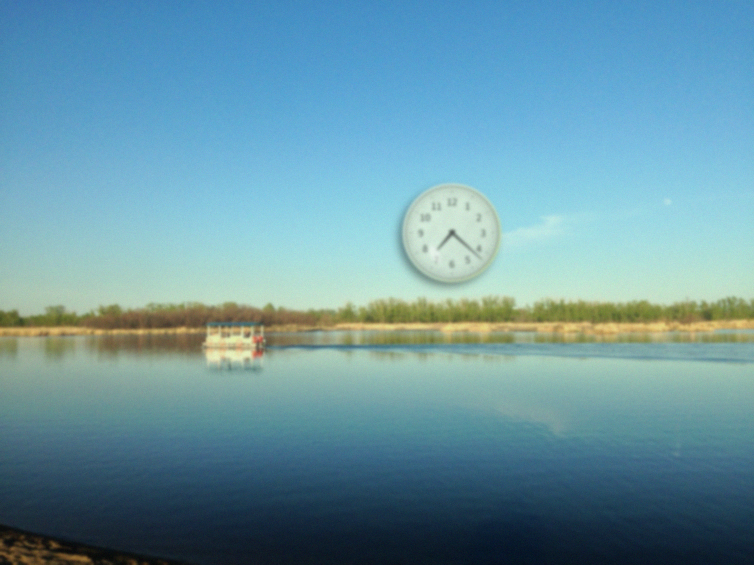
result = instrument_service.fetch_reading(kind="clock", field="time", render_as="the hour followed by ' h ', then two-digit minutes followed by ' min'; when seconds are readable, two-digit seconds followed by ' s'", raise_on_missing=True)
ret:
7 h 22 min
